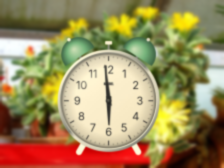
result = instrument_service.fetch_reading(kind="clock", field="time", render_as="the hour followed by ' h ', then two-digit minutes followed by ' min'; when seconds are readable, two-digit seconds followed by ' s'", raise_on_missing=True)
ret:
5 h 59 min
